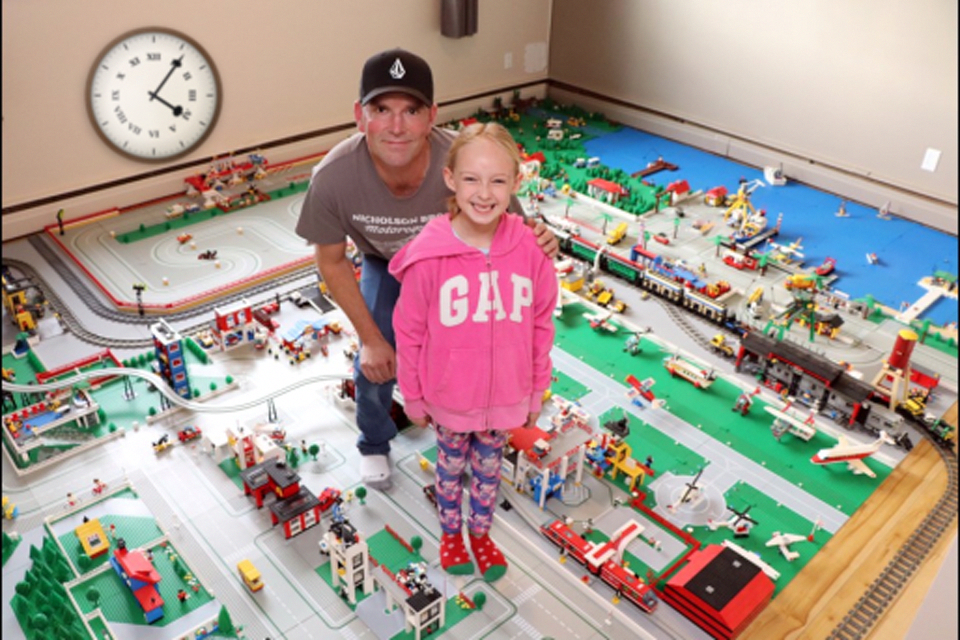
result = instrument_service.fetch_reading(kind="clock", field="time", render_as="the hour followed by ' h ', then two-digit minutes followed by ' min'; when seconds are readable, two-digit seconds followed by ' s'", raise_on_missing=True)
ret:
4 h 06 min
